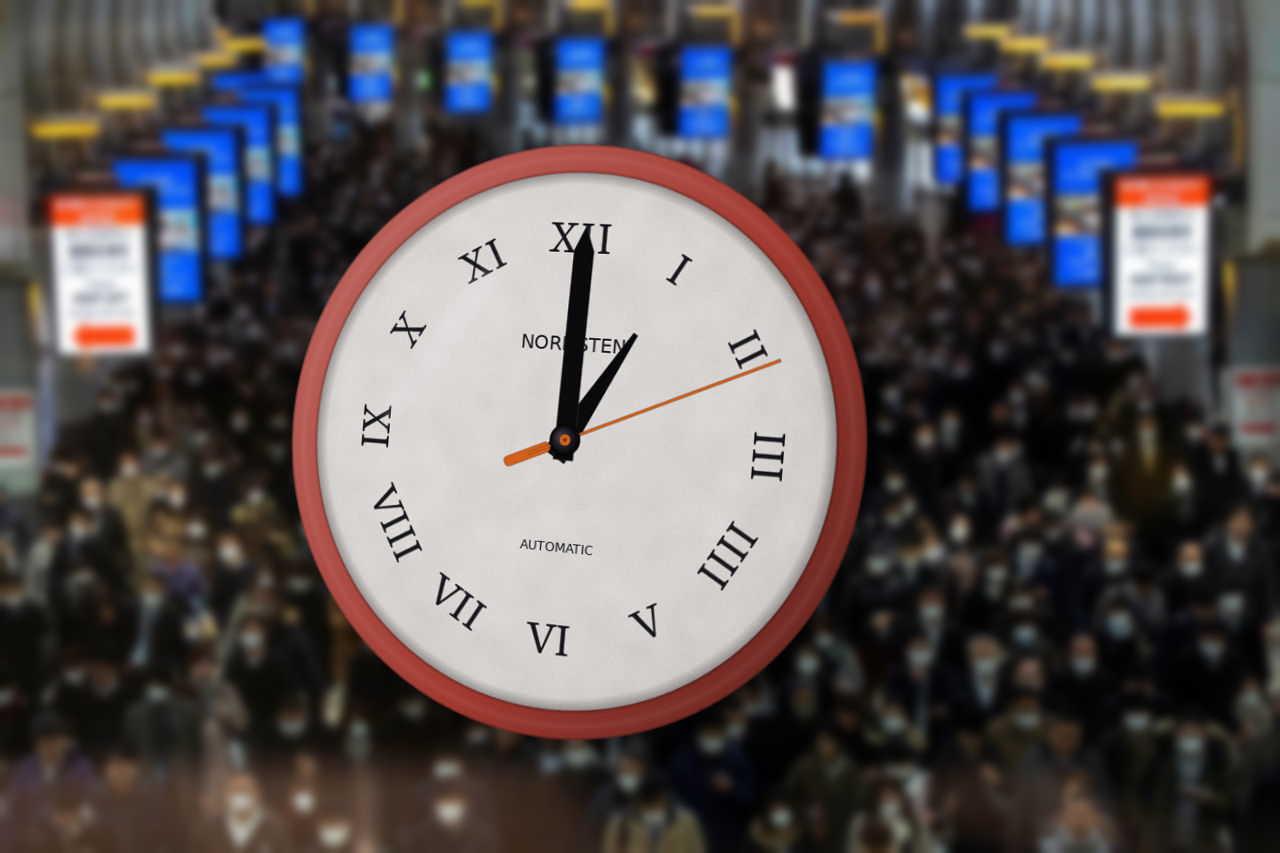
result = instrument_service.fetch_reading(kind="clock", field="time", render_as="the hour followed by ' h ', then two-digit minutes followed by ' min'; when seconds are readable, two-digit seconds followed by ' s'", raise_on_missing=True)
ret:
1 h 00 min 11 s
